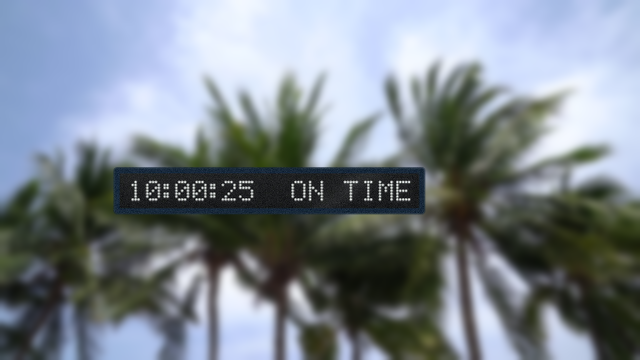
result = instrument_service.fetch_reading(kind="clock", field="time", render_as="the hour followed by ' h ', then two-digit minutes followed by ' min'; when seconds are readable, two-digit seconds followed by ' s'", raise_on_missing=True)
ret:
10 h 00 min 25 s
